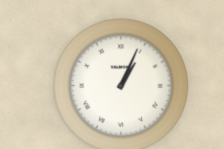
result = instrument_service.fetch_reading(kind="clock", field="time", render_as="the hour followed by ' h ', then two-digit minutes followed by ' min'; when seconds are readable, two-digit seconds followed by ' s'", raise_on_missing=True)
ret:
1 h 04 min
